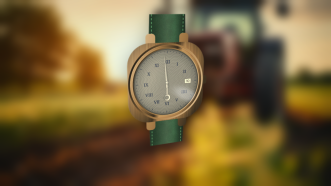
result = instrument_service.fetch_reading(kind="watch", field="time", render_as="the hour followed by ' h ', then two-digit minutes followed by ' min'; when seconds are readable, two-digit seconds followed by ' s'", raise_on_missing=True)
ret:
5 h 59 min
